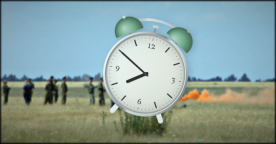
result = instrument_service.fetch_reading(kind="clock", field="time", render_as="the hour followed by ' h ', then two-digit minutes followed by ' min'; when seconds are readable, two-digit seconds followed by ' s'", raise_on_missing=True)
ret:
7 h 50 min
